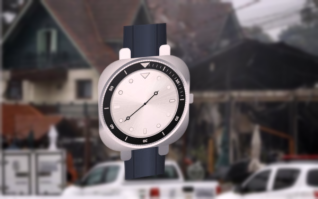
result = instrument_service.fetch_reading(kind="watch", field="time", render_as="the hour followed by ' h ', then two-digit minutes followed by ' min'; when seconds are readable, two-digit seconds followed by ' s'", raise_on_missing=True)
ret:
1 h 39 min
